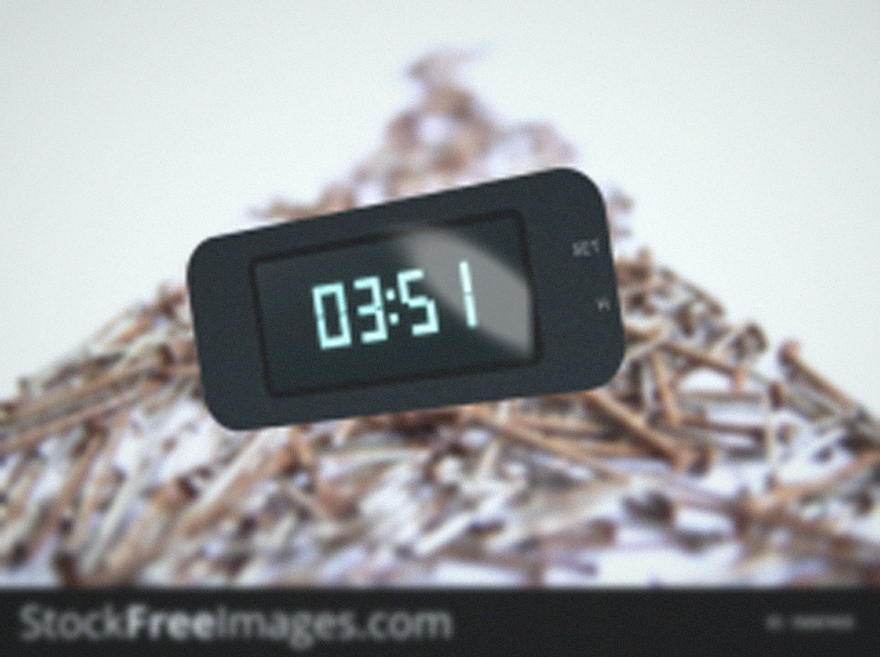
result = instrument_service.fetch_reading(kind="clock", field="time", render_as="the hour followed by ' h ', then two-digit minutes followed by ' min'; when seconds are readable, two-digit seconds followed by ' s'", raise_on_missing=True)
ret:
3 h 51 min
